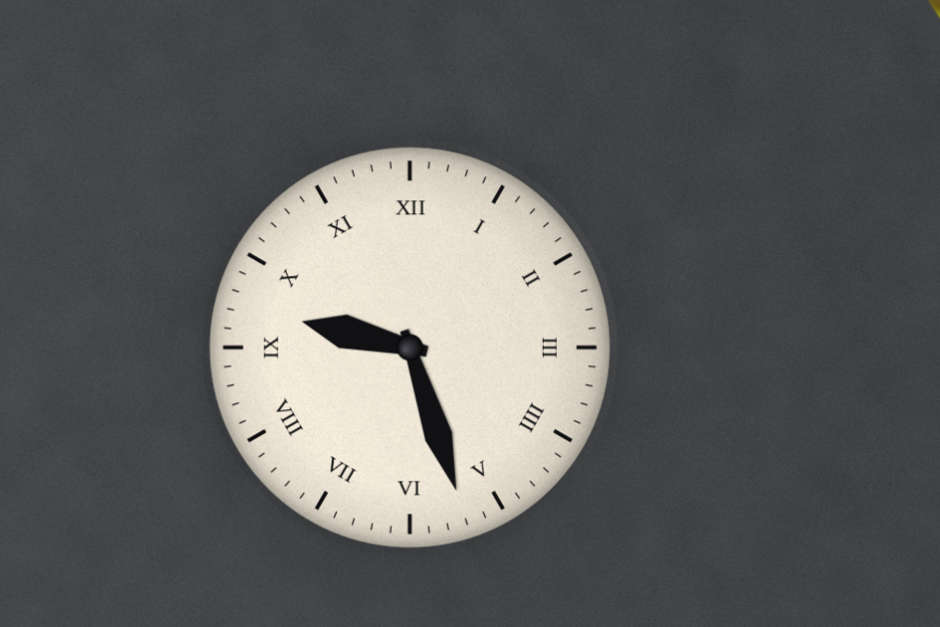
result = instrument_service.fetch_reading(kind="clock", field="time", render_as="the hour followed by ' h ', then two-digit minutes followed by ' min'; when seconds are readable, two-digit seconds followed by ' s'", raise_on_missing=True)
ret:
9 h 27 min
